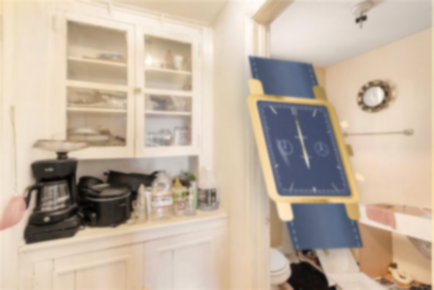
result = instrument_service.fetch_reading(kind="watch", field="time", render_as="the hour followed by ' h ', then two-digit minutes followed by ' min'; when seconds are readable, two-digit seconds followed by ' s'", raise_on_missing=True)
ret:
6 h 00 min
